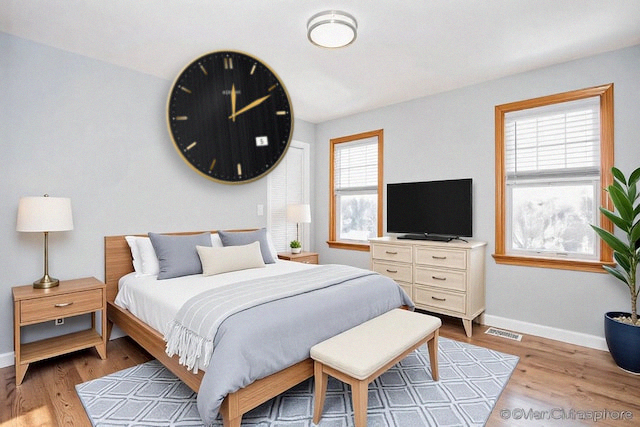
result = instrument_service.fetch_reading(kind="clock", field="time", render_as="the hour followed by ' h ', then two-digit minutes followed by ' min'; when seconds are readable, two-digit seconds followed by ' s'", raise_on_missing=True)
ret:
12 h 11 min
